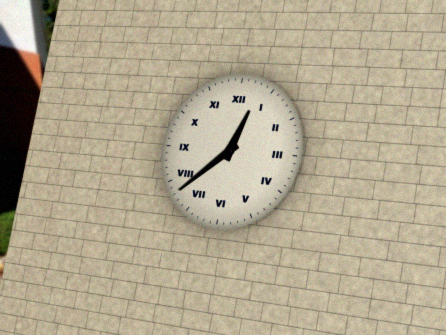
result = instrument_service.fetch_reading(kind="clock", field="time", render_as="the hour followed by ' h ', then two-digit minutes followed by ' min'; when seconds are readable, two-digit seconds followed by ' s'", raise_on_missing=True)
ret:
12 h 38 min
